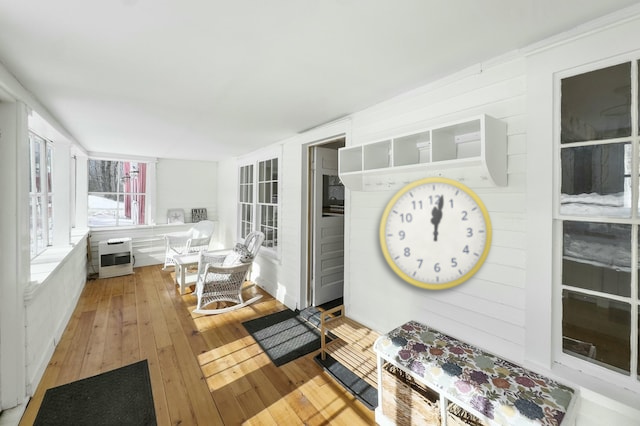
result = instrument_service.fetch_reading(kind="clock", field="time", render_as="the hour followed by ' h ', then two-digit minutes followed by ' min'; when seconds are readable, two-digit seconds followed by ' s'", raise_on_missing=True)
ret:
12 h 02 min
